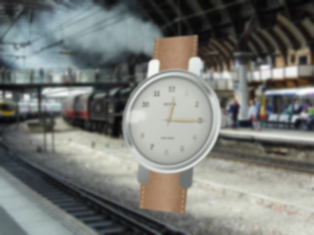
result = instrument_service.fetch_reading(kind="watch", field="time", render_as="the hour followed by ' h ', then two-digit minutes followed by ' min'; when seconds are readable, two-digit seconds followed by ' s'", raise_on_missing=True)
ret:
12 h 15 min
